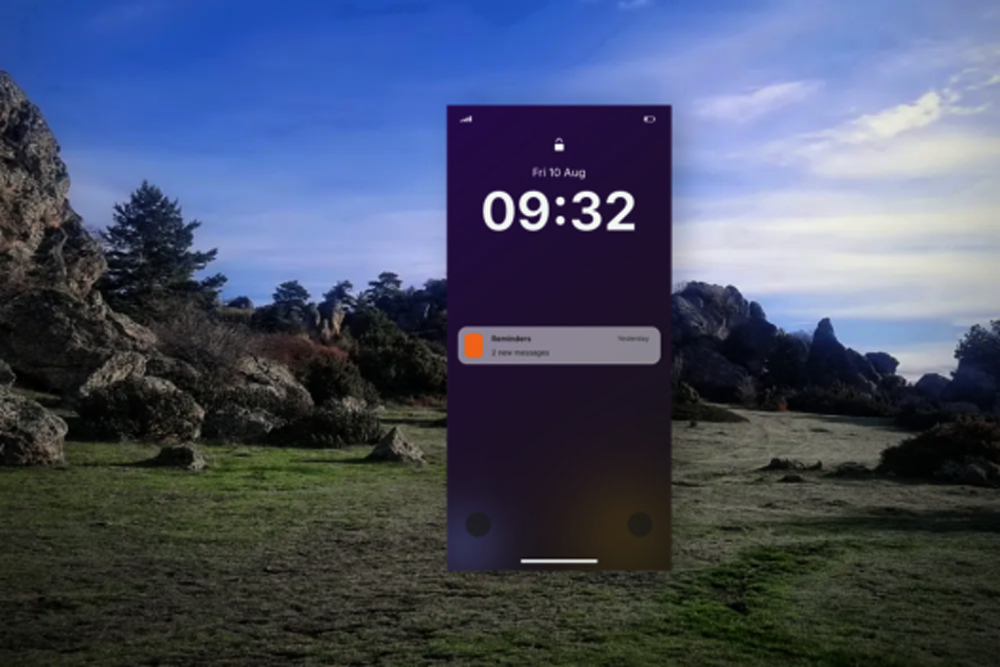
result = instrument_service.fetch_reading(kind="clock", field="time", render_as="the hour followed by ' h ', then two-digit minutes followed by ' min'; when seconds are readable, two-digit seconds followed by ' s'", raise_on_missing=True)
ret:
9 h 32 min
